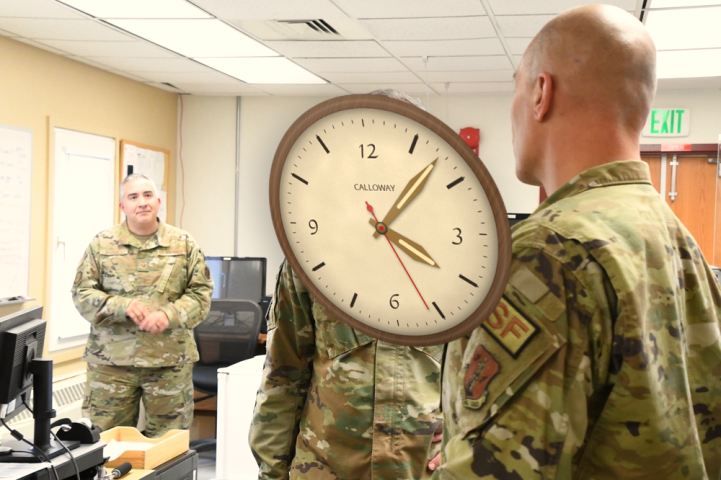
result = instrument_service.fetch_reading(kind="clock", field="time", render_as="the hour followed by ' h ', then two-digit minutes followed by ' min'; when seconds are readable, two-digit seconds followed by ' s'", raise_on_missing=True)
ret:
4 h 07 min 26 s
